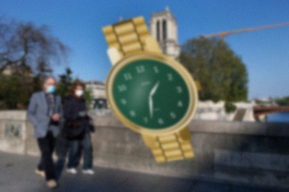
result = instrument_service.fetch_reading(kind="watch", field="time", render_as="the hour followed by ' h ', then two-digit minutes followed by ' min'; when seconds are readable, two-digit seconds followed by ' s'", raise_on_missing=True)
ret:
1 h 33 min
